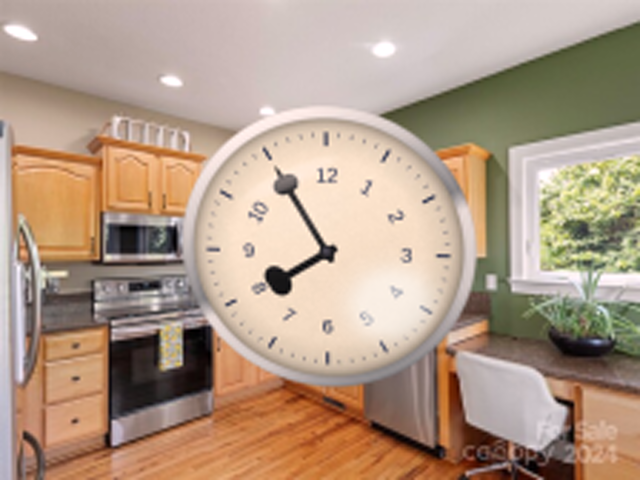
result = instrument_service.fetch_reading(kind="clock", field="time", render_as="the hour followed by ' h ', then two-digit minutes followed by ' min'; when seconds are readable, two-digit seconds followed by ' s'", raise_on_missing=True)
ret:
7 h 55 min
